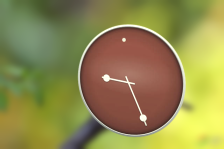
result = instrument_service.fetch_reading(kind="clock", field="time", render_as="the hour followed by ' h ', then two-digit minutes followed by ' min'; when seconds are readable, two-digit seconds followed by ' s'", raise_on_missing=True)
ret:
9 h 27 min
